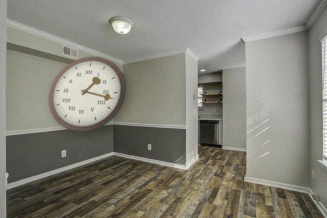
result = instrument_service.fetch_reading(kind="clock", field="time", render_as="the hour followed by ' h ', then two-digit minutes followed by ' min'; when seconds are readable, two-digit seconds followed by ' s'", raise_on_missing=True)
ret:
1 h 17 min
